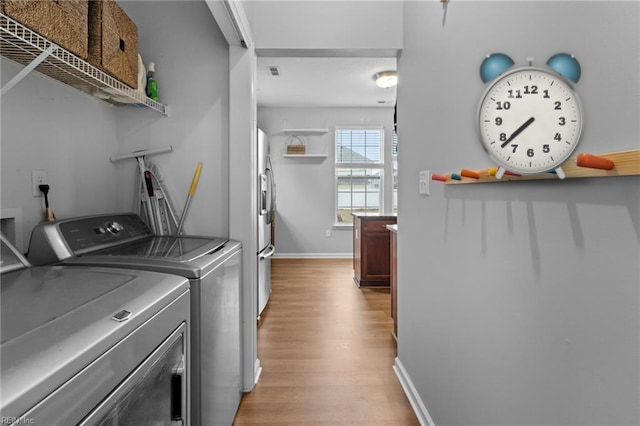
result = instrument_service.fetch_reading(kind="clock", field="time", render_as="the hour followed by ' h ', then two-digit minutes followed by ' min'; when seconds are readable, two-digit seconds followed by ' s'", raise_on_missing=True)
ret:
7 h 38 min
